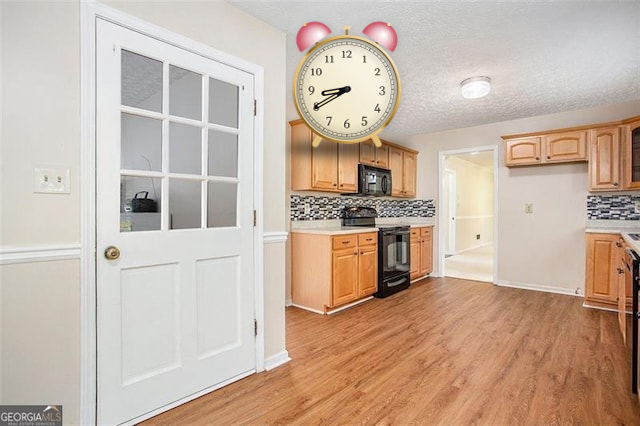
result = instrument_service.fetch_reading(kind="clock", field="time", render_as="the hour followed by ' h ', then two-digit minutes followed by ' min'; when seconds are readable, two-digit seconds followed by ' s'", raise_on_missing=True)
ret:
8 h 40 min
